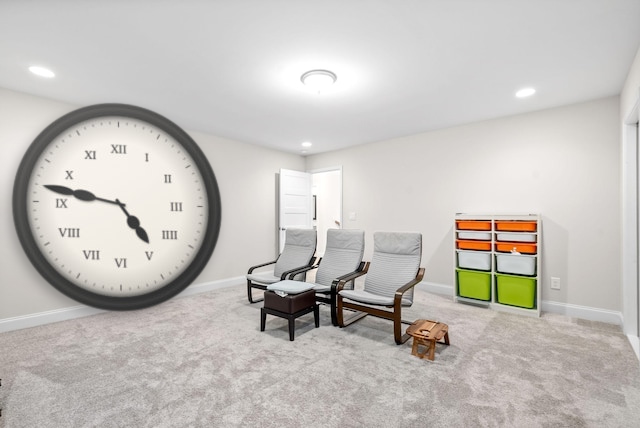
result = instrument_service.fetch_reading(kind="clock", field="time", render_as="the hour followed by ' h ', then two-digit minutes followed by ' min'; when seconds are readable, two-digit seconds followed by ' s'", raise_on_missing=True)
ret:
4 h 47 min
